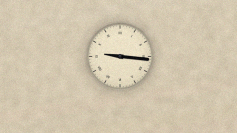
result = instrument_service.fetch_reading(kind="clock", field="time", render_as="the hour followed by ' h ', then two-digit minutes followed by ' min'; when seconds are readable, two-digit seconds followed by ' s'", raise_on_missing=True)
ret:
9 h 16 min
